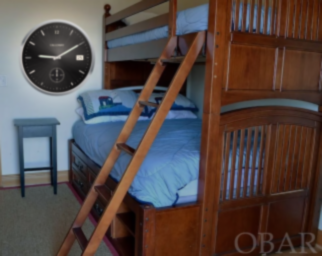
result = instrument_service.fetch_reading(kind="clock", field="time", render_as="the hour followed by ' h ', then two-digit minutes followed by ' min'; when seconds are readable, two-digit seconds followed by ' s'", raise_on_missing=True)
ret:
9 h 10 min
